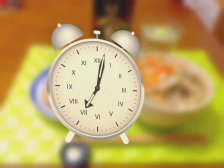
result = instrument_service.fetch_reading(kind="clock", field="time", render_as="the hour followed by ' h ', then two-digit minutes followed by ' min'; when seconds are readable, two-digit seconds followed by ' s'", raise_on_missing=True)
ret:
7 h 02 min
